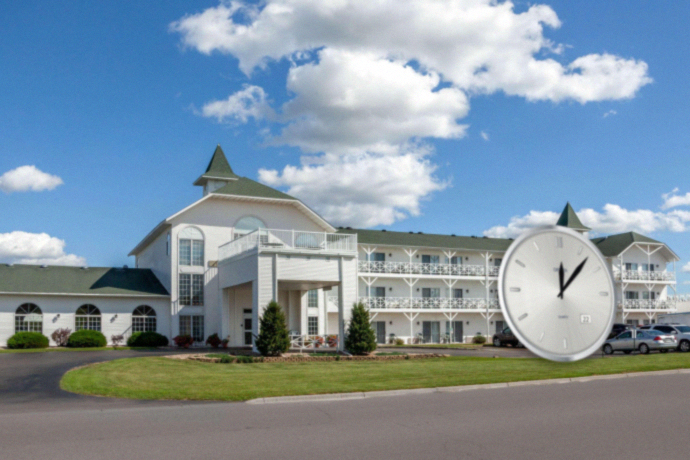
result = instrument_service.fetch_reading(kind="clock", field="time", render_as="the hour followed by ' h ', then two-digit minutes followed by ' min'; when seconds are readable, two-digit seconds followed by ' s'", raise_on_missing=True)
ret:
12 h 07 min
